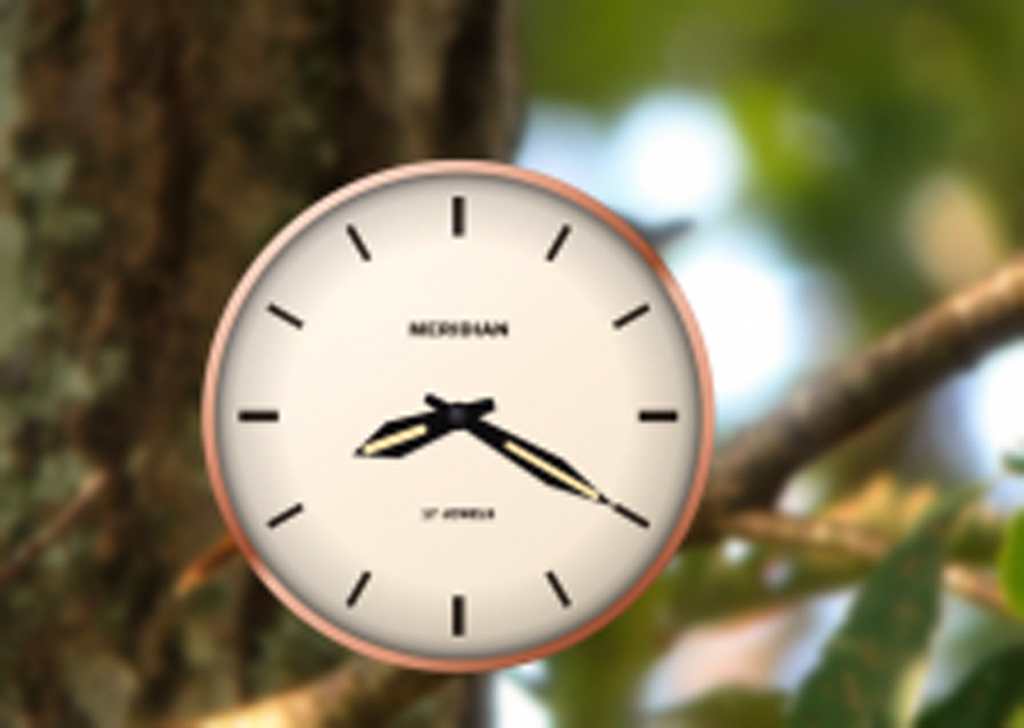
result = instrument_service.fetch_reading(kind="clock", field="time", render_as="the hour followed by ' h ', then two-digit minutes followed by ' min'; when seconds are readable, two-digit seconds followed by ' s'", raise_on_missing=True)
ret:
8 h 20 min
